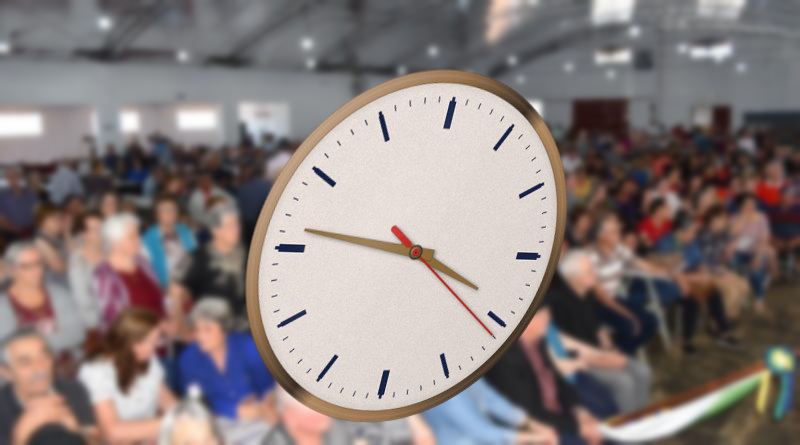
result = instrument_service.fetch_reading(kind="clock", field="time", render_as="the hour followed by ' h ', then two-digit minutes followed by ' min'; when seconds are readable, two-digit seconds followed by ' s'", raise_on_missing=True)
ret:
3 h 46 min 21 s
